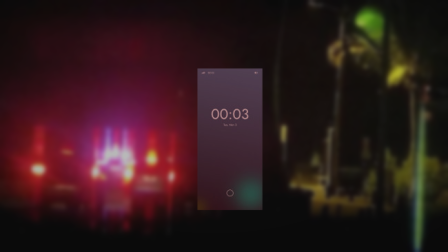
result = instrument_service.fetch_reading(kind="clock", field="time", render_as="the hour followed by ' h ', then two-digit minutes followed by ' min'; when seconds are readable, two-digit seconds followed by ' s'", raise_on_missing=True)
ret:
0 h 03 min
